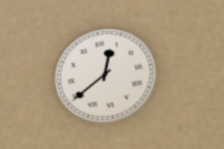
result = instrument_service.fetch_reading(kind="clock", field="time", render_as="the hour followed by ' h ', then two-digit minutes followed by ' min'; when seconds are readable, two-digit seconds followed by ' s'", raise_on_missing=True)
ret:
12 h 40 min
